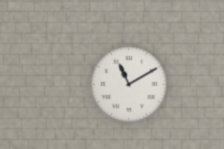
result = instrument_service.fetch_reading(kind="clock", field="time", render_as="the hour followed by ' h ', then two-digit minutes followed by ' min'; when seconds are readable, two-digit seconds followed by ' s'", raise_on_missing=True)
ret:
11 h 10 min
